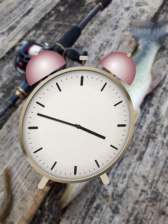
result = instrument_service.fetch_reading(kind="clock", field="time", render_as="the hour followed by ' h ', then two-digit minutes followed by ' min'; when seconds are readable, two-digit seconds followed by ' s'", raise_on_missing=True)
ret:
3 h 48 min
